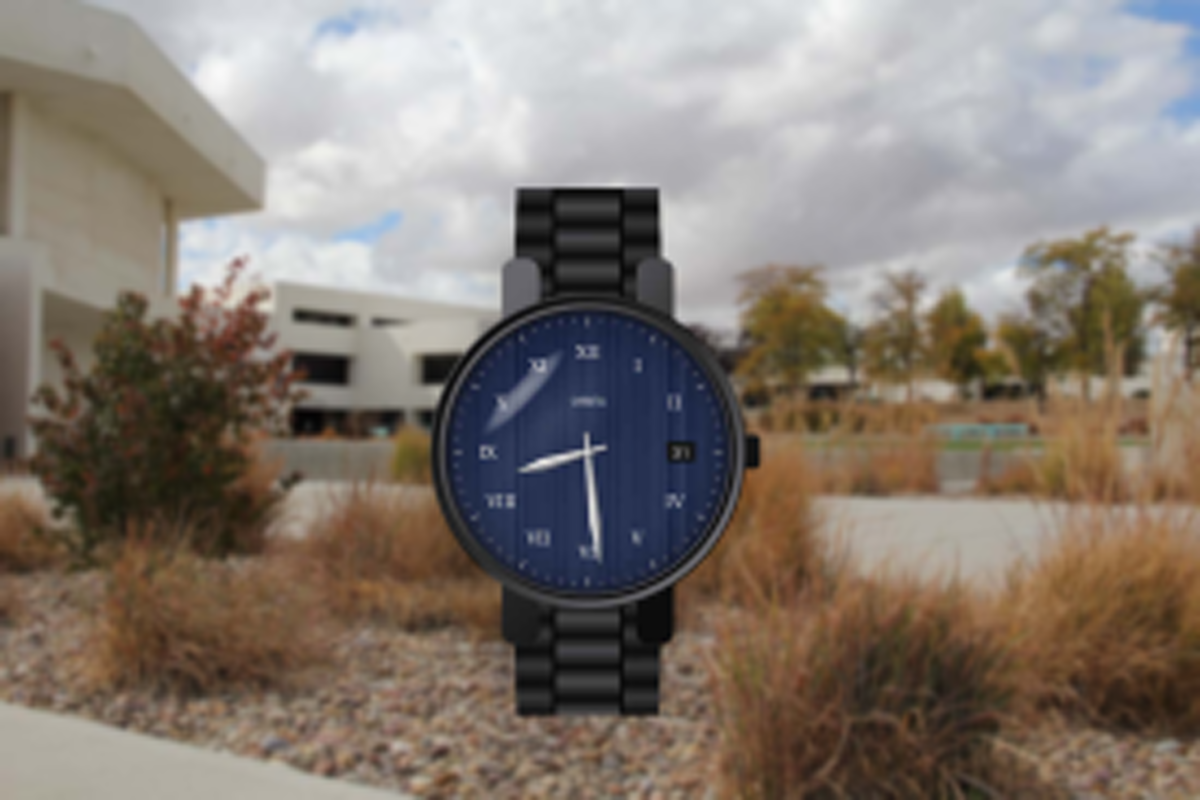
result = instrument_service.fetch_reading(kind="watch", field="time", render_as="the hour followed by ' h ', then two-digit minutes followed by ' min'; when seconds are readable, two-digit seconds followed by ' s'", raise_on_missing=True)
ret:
8 h 29 min
